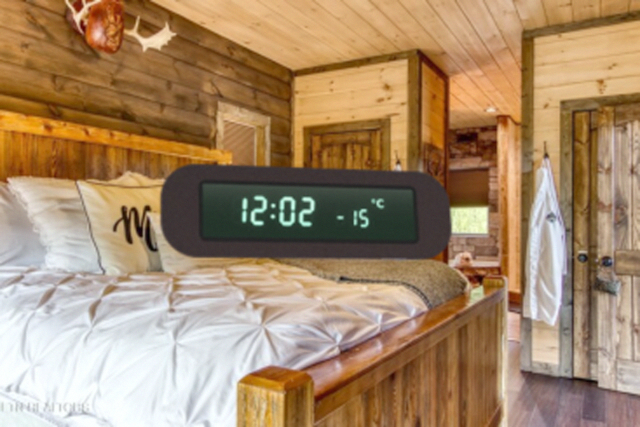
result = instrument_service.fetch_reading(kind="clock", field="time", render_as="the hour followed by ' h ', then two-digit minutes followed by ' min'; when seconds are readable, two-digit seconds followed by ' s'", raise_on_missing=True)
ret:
12 h 02 min
